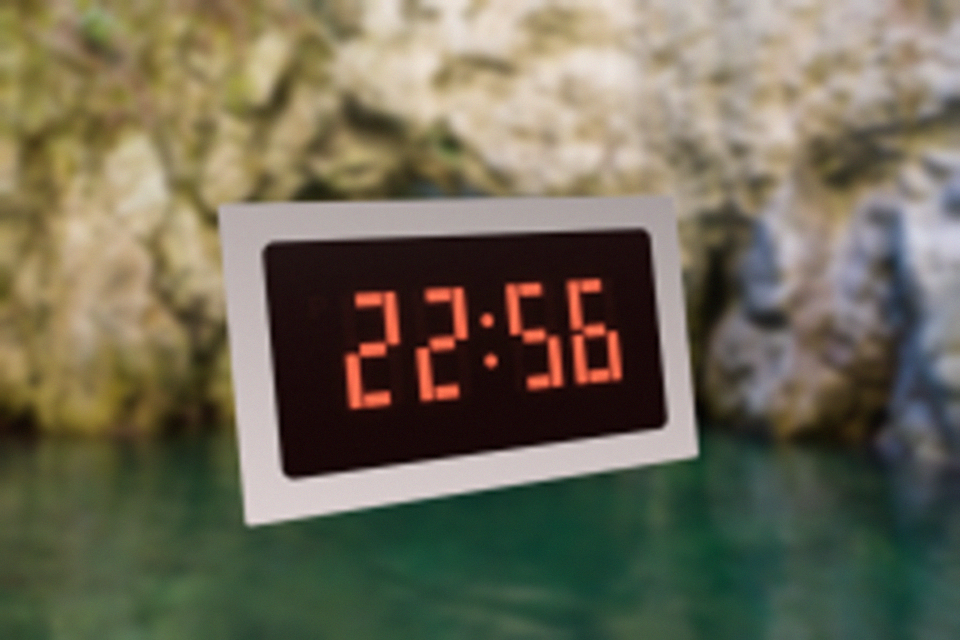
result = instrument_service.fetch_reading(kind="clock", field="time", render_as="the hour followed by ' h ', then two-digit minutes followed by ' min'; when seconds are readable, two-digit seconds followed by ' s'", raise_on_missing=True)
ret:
22 h 56 min
